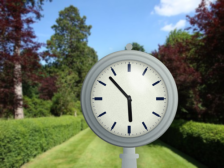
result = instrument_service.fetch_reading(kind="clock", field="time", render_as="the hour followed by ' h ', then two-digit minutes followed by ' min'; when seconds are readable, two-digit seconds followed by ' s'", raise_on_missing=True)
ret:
5 h 53 min
